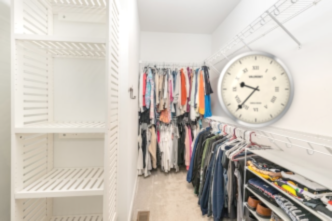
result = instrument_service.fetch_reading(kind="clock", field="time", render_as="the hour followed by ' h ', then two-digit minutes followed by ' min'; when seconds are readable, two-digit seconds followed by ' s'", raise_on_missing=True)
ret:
9 h 37 min
